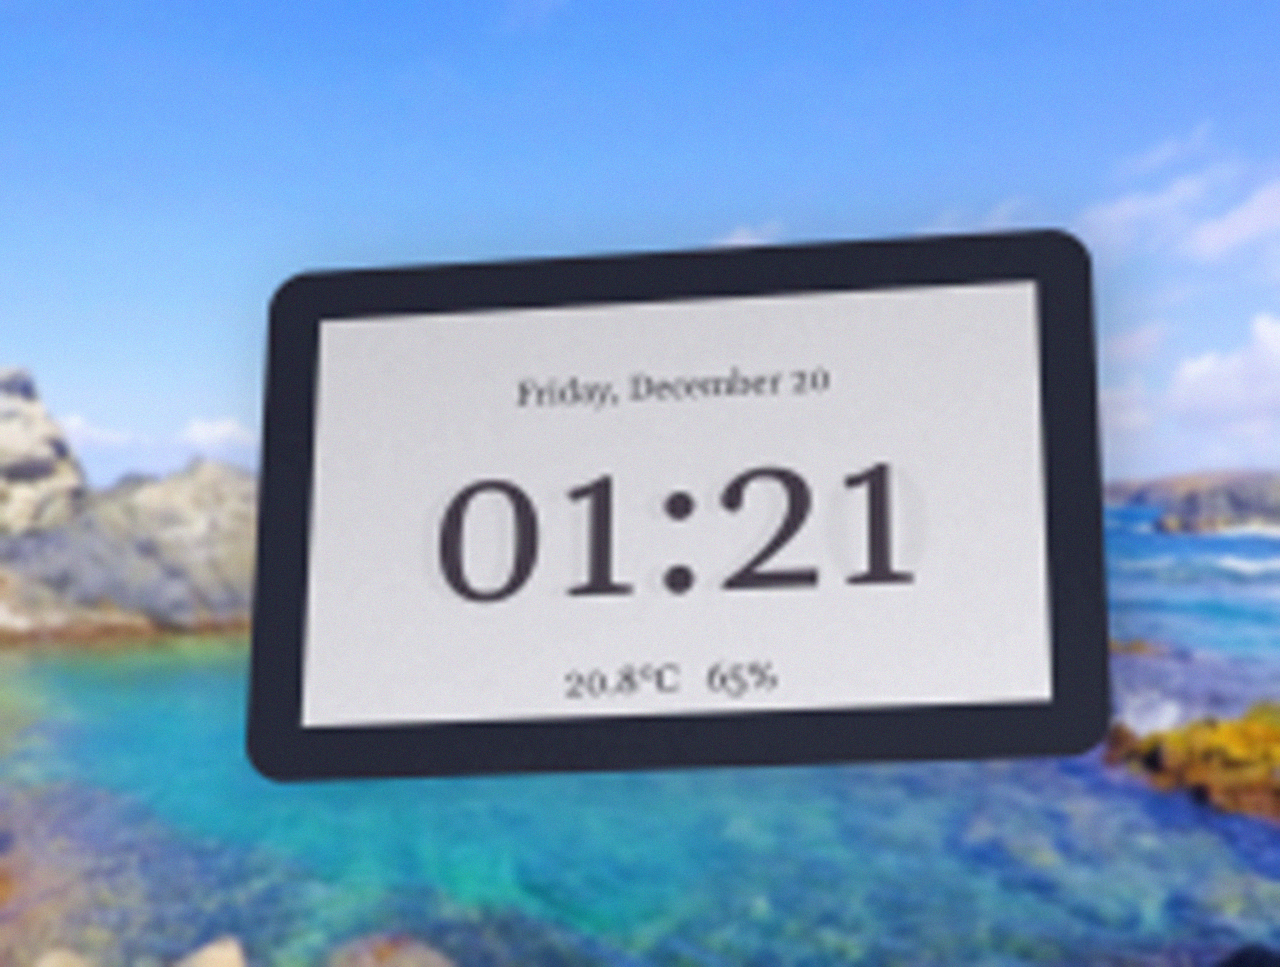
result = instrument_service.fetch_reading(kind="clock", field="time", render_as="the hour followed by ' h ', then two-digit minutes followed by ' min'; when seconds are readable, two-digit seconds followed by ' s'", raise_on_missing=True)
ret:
1 h 21 min
